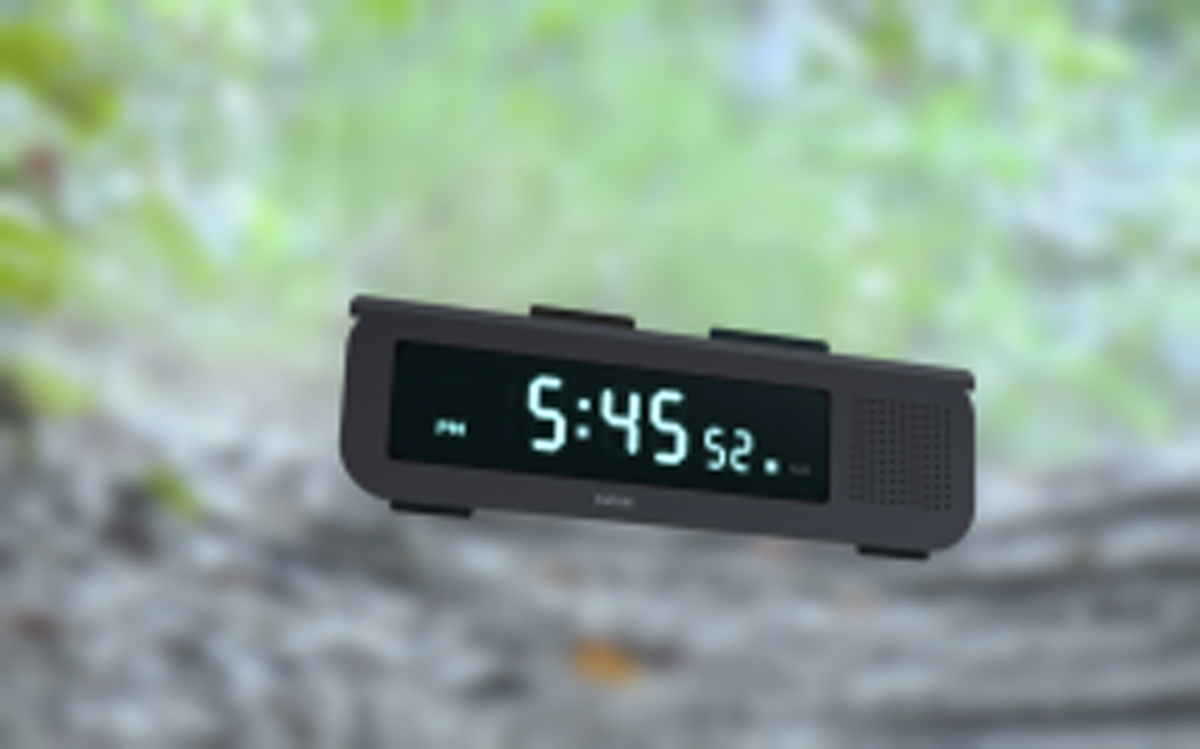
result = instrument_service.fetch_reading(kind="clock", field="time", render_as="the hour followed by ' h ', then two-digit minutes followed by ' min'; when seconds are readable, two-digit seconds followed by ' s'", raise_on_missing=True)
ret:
5 h 45 min 52 s
